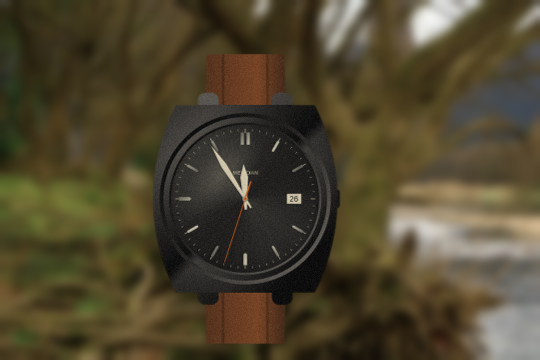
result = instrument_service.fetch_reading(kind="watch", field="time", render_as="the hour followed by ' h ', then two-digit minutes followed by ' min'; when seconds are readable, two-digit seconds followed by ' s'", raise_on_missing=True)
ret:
11 h 54 min 33 s
